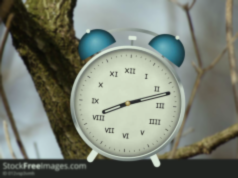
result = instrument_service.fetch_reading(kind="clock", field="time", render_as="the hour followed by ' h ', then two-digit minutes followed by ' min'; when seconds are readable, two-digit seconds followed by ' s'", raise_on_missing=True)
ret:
8 h 12 min
